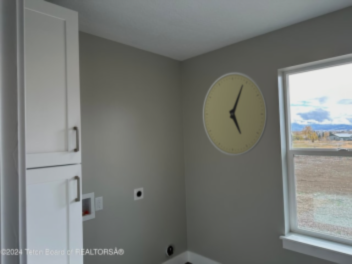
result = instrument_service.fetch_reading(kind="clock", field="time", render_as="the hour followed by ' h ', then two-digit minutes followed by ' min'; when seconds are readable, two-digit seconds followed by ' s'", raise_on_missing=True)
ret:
5 h 04 min
